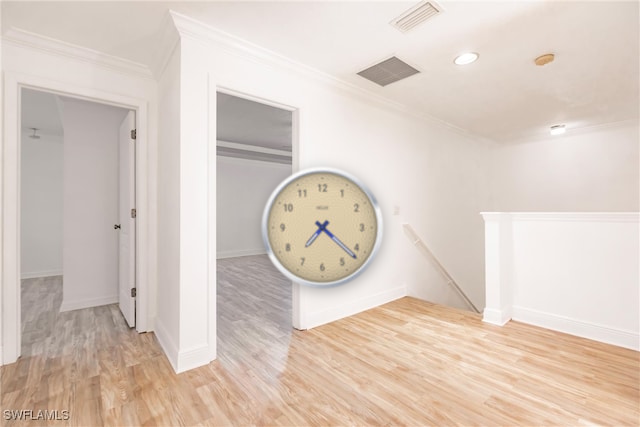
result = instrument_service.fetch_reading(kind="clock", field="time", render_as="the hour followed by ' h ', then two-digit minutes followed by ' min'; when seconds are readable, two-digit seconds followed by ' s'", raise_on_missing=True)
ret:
7 h 22 min
